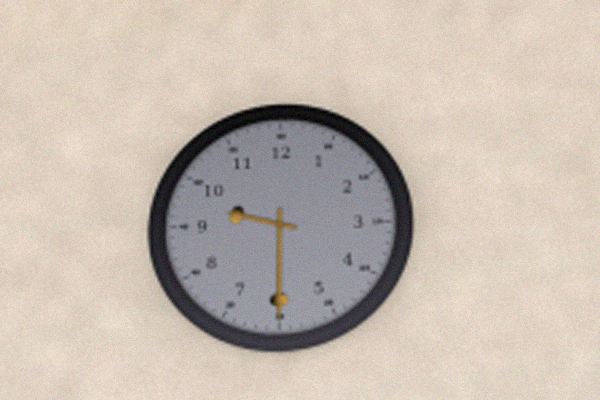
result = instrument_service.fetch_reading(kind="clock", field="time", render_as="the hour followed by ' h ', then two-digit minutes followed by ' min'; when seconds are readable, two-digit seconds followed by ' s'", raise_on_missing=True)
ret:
9 h 30 min
